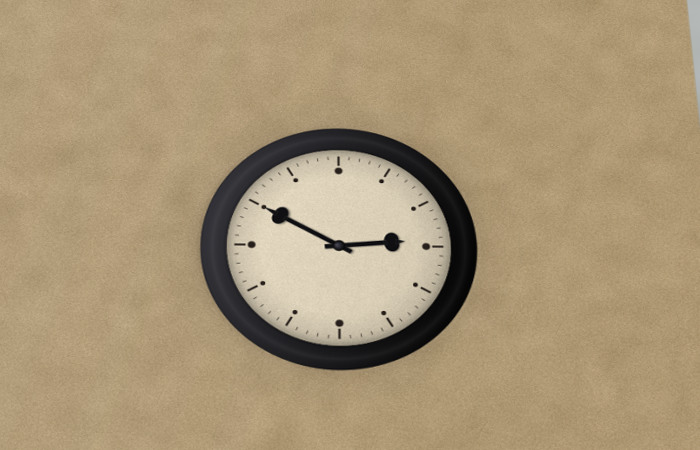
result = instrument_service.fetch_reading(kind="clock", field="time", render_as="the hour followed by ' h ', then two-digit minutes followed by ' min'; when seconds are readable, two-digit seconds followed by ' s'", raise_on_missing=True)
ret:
2 h 50 min
